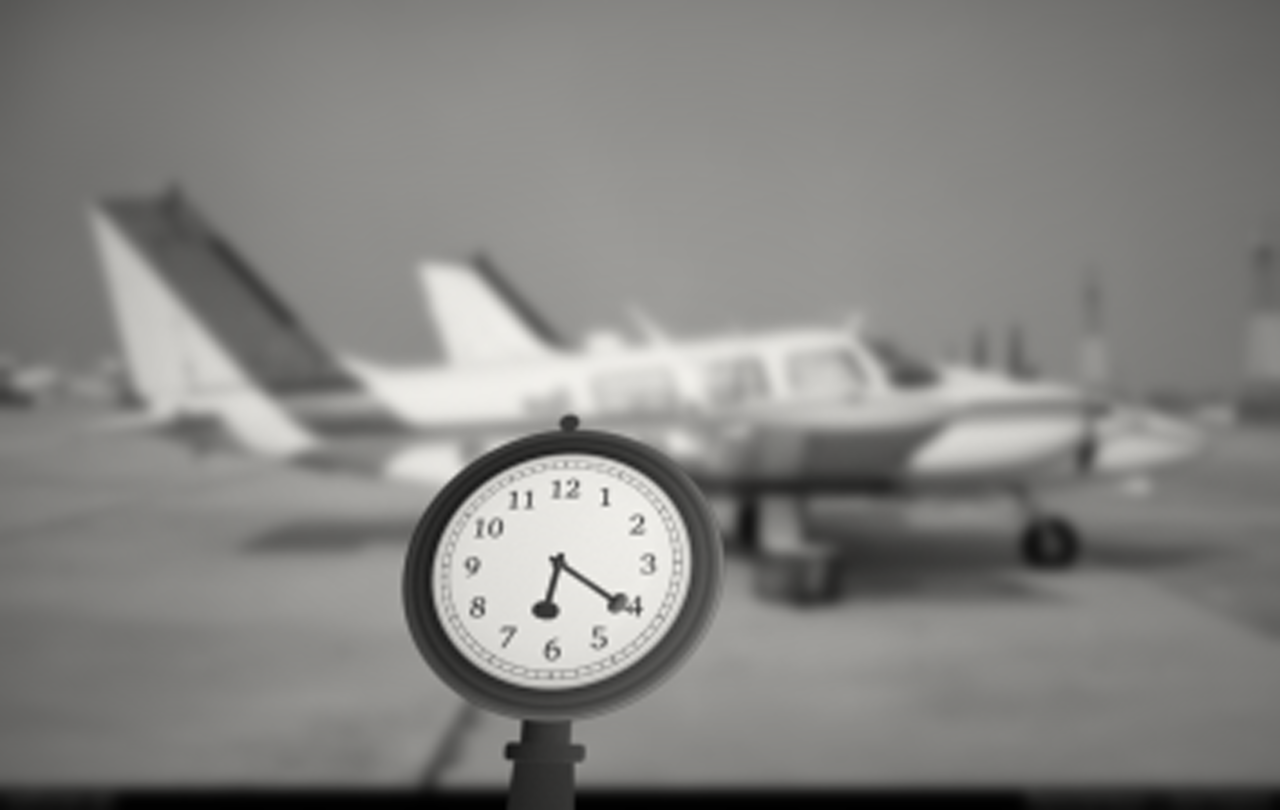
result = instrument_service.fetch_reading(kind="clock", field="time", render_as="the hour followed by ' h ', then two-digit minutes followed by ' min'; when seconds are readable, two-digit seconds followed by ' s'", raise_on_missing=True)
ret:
6 h 21 min
